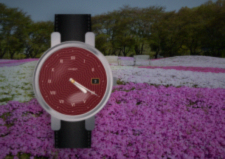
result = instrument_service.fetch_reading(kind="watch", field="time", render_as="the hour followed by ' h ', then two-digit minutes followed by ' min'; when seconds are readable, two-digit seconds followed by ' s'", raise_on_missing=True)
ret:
4 h 20 min
